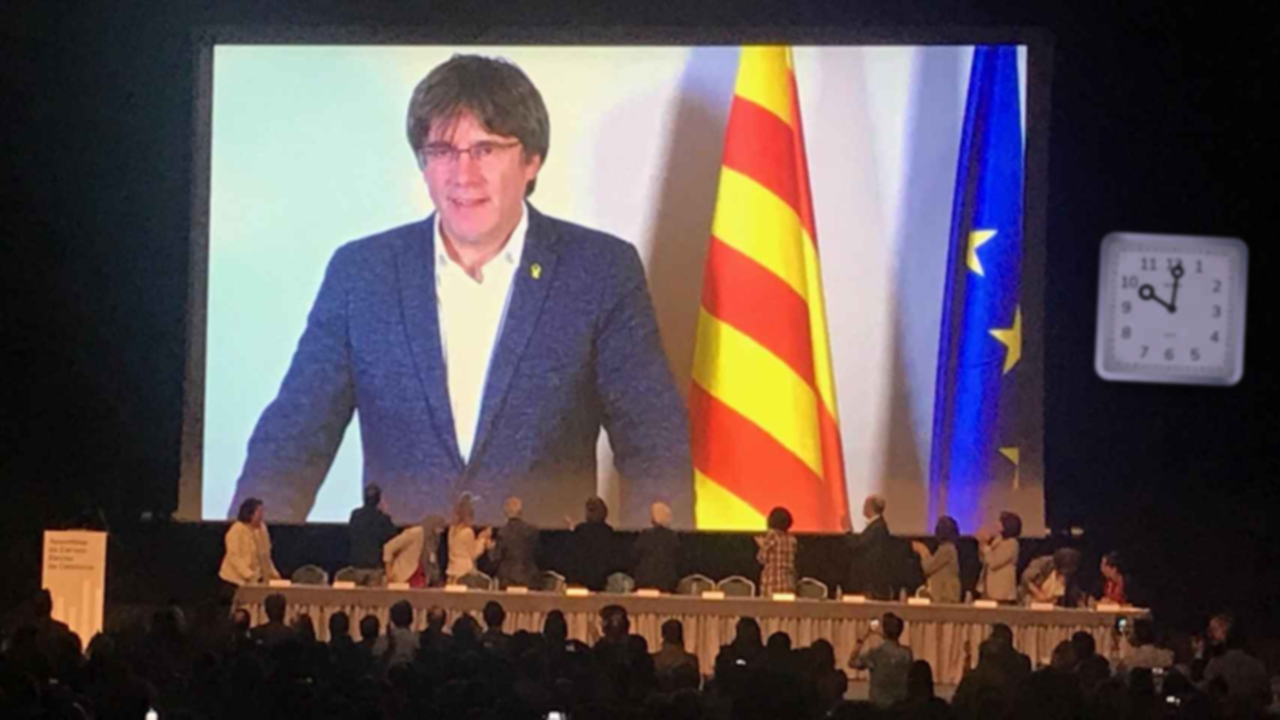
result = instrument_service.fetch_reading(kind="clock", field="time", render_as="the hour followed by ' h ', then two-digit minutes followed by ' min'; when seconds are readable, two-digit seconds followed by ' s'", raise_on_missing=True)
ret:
10 h 01 min
